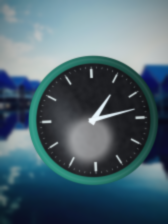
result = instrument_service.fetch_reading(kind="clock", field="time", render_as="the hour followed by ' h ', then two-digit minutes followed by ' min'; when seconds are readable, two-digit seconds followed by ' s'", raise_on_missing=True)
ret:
1 h 13 min
